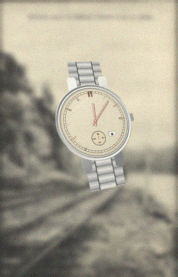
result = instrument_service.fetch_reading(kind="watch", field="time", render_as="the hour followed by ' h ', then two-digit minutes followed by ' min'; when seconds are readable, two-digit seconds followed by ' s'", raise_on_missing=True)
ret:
12 h 07 min
